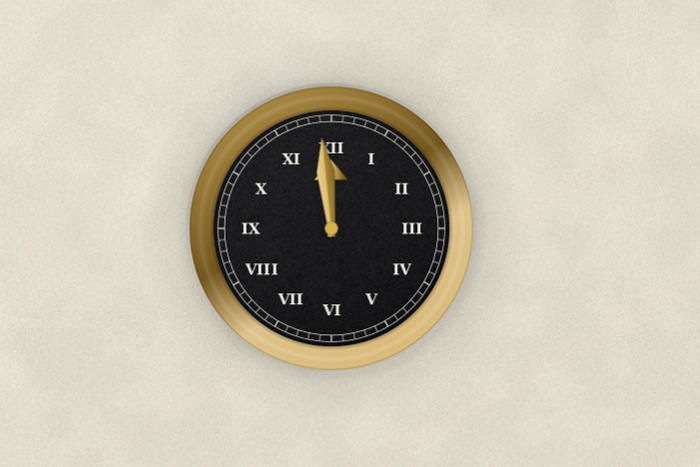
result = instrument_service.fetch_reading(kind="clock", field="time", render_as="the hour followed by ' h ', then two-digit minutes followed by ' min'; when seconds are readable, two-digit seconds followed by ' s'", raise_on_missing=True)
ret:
11 h 59 min
